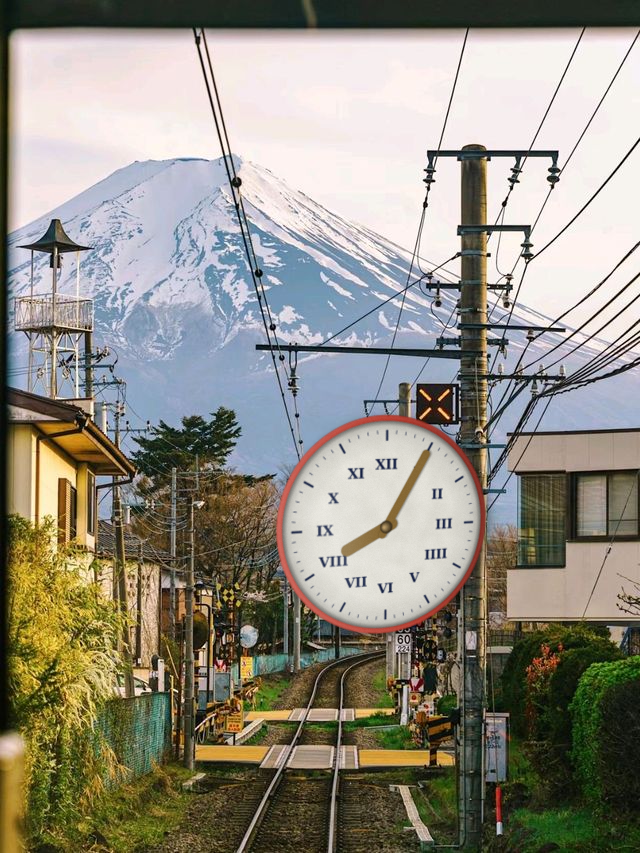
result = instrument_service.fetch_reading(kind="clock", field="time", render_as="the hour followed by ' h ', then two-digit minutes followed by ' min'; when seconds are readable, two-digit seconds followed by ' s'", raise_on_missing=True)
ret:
8 h 05 min
